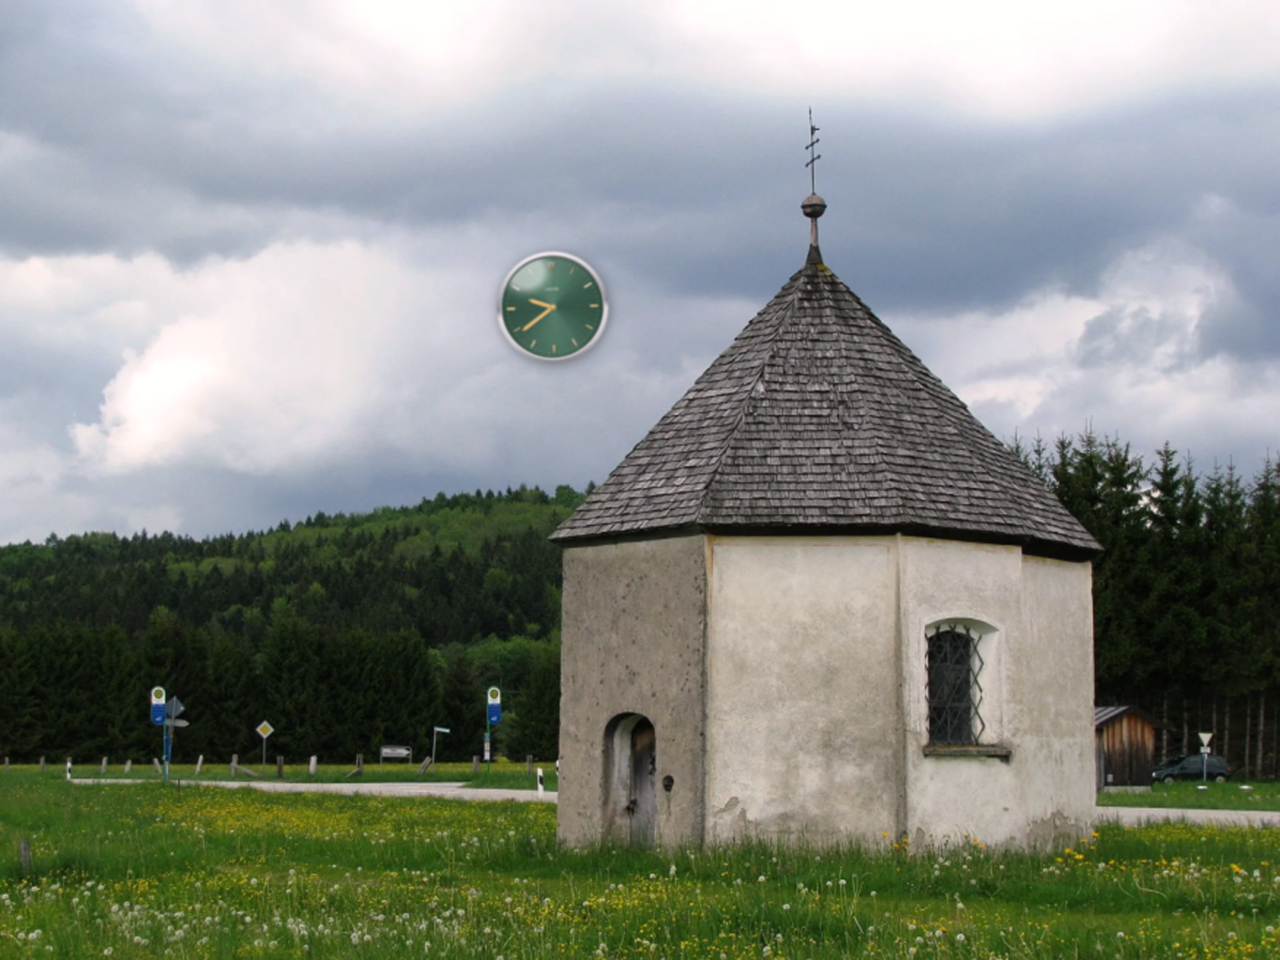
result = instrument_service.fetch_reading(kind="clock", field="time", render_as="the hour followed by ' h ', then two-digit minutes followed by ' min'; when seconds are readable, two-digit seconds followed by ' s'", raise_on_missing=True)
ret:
9 h 39 min
